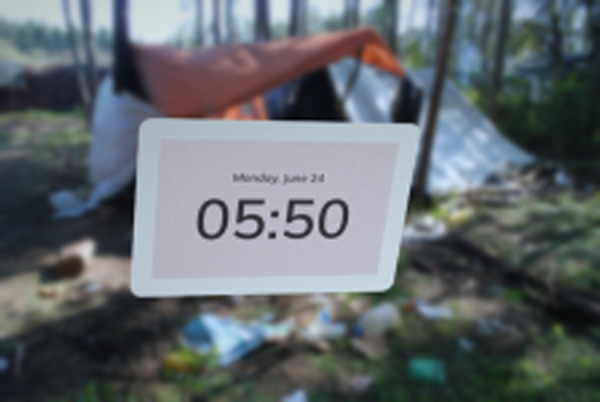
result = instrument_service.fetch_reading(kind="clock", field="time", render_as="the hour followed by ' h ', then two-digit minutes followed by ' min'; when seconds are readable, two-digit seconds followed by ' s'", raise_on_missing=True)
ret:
5 h 50 min
